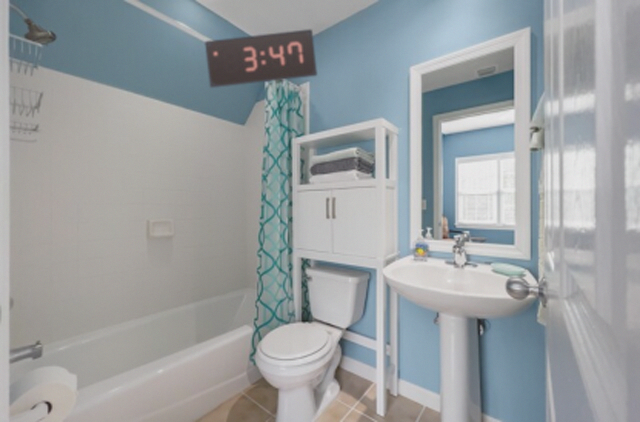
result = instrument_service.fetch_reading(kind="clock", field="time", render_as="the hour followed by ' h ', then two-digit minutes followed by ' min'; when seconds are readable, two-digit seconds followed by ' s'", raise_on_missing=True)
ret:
3 h 47 min
